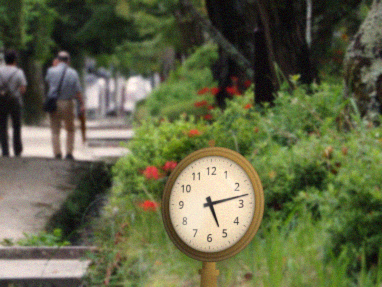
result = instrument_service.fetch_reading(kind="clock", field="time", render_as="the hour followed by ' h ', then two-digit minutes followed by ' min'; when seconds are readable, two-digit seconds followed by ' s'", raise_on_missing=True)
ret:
5 h 13 min
